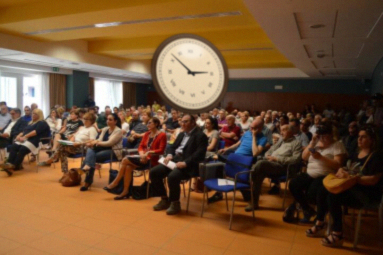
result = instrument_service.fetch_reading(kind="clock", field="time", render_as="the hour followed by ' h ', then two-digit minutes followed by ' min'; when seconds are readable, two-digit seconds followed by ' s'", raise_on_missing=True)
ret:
2 h 52 min
